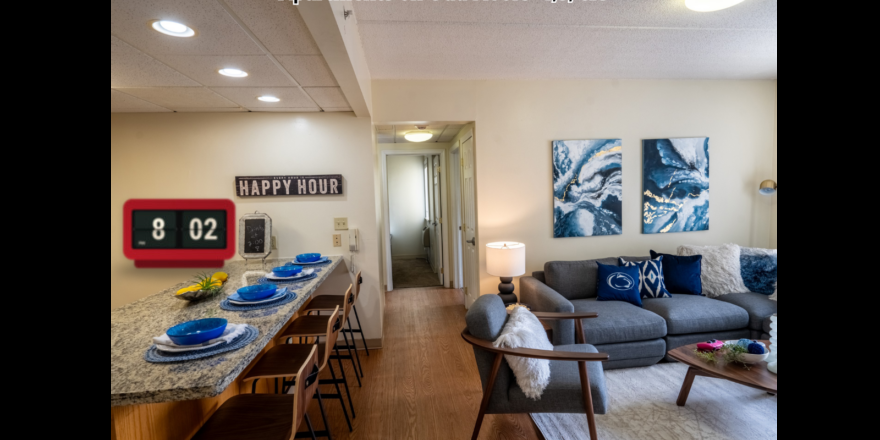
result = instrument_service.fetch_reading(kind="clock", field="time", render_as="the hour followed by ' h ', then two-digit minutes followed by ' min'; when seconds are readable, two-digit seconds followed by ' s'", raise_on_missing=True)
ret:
8 h 02 min
